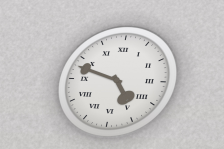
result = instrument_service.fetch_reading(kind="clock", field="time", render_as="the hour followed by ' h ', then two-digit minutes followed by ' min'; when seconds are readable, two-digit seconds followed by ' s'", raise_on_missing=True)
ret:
4 h 48 min
